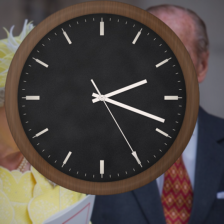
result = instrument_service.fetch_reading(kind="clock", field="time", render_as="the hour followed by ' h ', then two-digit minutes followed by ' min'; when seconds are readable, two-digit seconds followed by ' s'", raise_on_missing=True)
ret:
2 h 18 min 25 s
